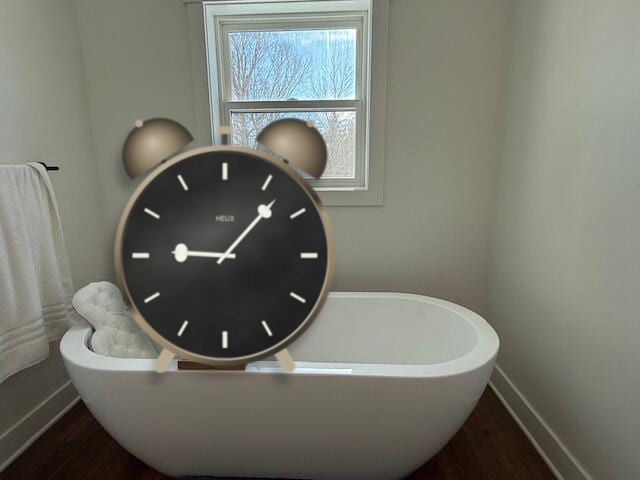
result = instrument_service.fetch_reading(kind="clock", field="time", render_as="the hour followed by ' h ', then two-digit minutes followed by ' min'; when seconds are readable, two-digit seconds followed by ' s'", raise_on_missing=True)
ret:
9 h 07 min
